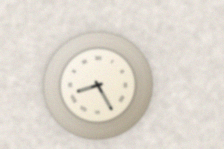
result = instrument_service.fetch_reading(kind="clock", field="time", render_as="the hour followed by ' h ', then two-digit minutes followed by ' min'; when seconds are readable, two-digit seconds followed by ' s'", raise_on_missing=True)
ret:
8 h 25 min
